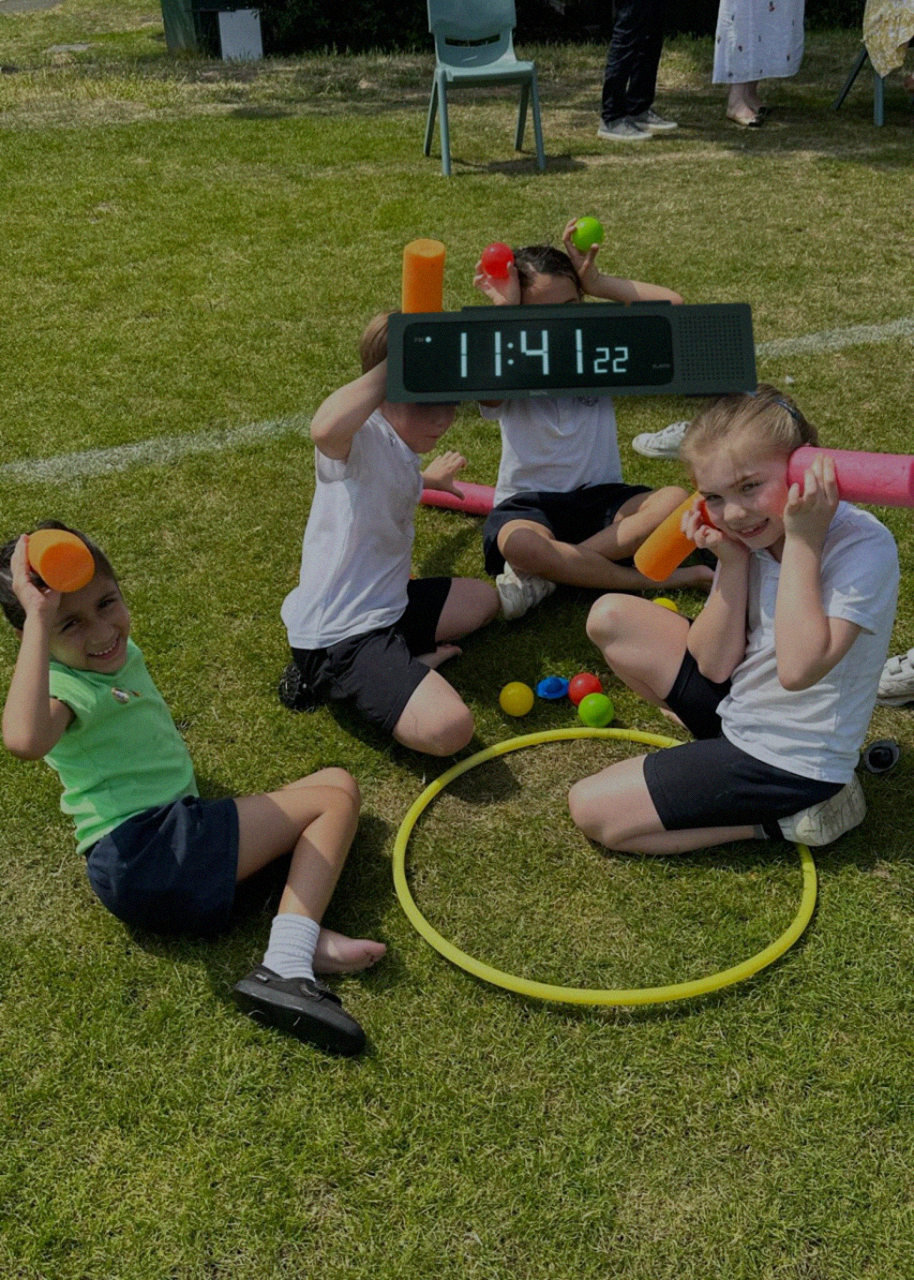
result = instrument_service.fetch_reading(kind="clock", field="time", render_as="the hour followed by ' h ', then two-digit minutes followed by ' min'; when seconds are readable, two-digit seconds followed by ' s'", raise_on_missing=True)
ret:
11 h 41 min 22 s
